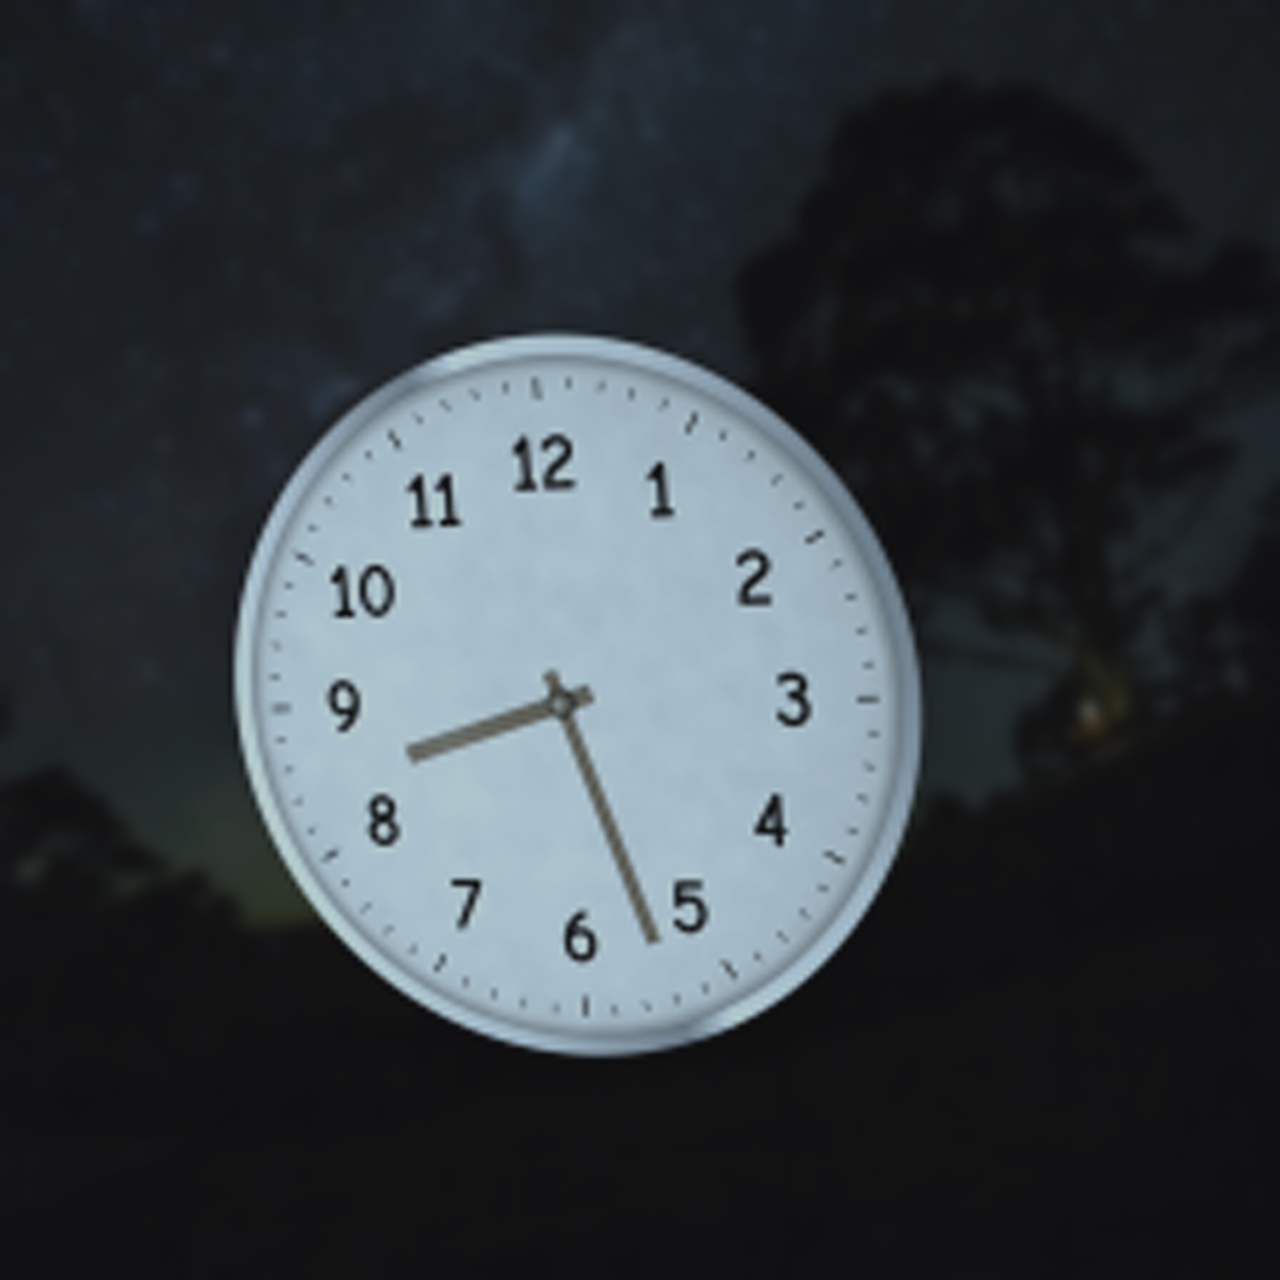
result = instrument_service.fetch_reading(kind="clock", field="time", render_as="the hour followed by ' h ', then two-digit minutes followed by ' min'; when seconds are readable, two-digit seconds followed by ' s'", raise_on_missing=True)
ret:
8 h 27 min
